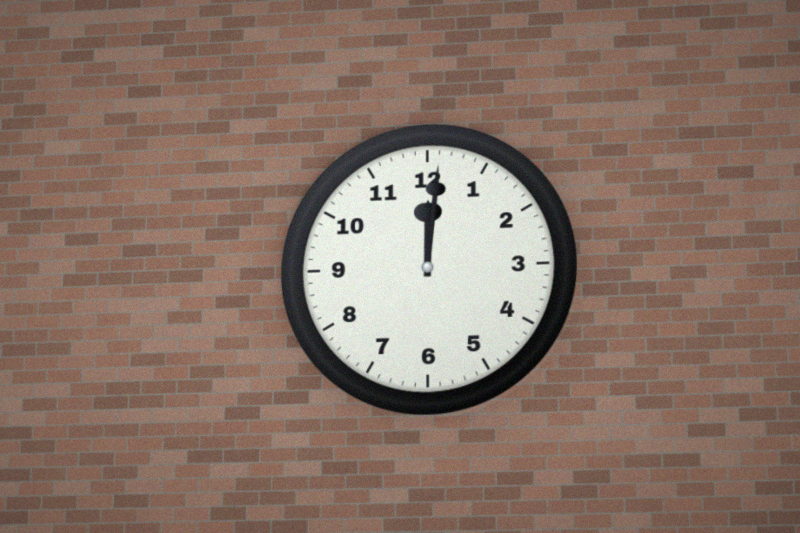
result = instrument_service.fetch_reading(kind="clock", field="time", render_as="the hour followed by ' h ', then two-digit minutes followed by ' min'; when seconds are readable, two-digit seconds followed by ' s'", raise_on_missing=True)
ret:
12 h 01 min
